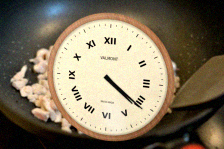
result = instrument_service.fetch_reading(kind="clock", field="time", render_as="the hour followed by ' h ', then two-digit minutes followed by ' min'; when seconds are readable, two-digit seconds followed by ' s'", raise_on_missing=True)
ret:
4 h 21 min
